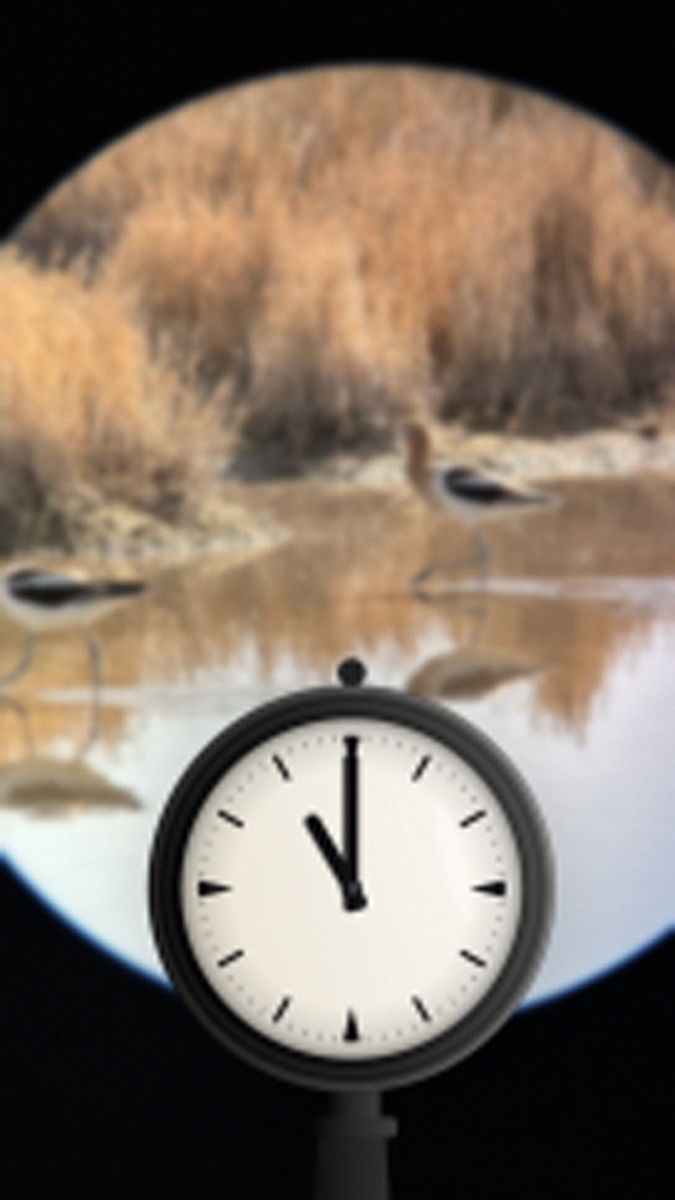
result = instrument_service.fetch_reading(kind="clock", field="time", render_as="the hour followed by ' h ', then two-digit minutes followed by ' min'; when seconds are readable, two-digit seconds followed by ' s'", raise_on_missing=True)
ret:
11 h 00 min
